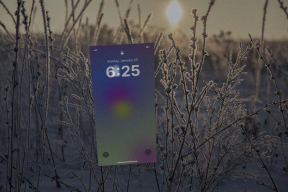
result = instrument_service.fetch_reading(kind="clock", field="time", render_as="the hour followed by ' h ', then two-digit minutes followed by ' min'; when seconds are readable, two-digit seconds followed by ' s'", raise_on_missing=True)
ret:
6 h 25 min
